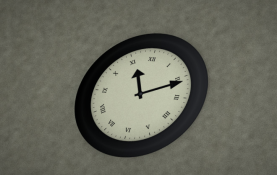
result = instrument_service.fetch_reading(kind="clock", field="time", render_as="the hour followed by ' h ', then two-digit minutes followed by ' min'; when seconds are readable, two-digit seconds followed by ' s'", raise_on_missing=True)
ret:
11 h 11 min
